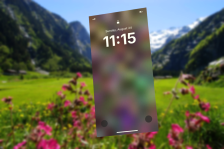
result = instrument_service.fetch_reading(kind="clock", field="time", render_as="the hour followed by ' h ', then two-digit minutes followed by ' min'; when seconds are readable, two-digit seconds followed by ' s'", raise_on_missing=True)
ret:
11 h 15 min
